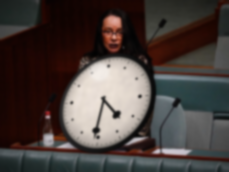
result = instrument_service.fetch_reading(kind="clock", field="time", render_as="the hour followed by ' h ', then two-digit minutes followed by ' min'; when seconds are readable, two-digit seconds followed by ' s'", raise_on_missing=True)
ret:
4 h 31 min
